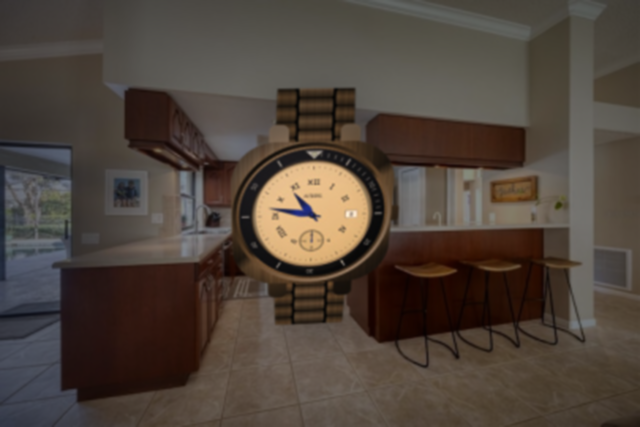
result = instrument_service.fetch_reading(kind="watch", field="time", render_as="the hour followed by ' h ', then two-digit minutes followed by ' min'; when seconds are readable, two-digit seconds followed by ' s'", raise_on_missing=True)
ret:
10 h 47 min
